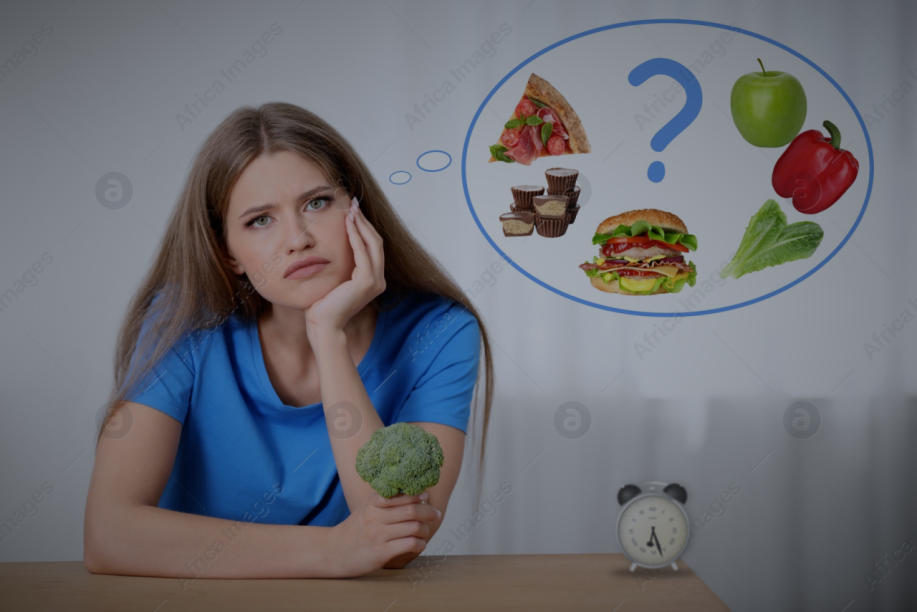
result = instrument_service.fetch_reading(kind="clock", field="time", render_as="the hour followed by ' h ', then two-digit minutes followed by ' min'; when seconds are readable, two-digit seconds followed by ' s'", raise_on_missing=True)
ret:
6 h 27 min
